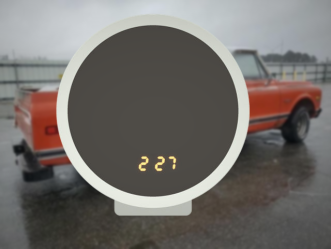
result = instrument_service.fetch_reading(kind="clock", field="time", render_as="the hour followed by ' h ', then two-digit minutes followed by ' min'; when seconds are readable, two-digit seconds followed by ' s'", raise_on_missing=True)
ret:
2 h 27 min
